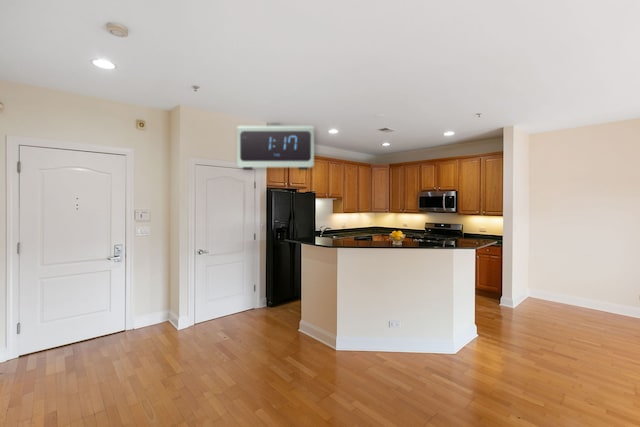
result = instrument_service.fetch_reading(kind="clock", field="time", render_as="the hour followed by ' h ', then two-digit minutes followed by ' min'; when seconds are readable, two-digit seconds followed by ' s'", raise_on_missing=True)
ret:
1 h 17 min
